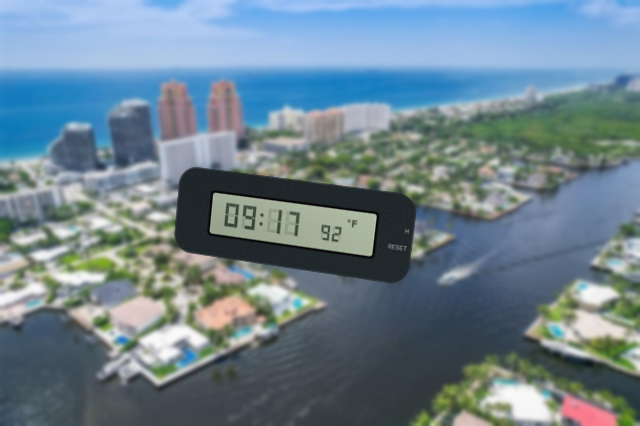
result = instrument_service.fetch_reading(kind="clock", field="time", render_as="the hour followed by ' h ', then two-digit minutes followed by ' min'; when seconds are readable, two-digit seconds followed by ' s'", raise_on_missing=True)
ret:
9 h 17 min
